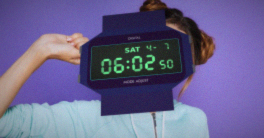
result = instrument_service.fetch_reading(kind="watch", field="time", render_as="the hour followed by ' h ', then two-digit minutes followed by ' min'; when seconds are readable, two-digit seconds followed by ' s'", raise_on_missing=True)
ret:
6 h 02 min 50 s
